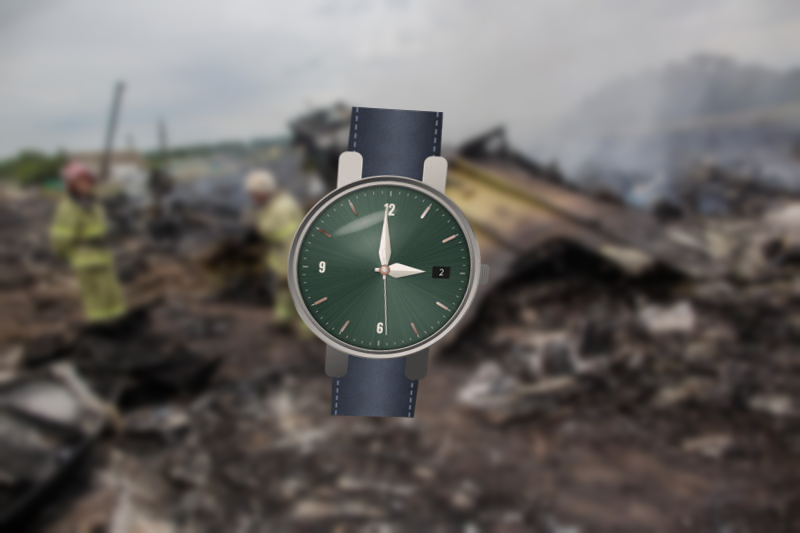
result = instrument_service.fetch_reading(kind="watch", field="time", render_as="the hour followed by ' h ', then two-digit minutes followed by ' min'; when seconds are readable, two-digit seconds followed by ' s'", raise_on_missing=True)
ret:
2 h 59 min 29 s
